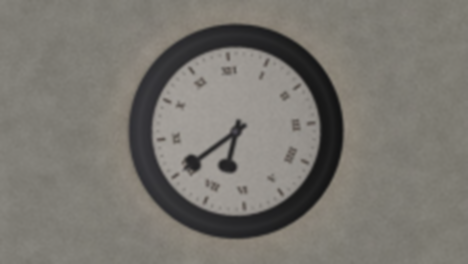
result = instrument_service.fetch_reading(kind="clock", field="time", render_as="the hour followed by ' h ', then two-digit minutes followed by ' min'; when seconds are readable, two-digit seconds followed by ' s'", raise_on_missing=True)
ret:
6 h 40 min
